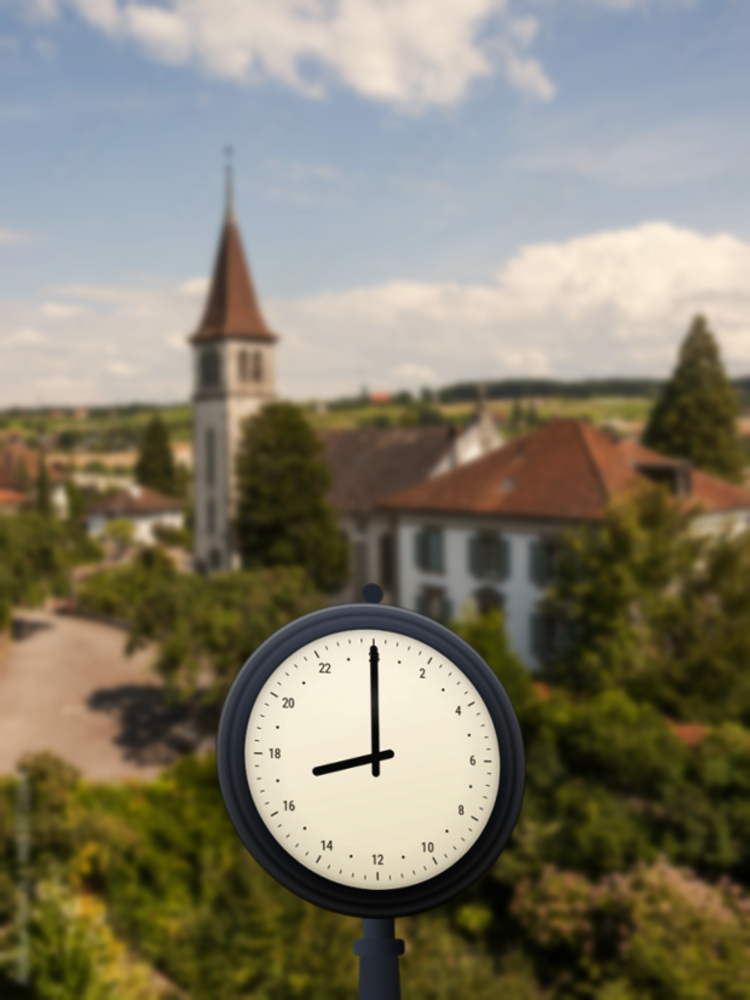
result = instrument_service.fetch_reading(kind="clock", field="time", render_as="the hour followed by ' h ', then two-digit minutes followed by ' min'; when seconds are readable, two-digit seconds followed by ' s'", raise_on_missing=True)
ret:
17 h 00 min
